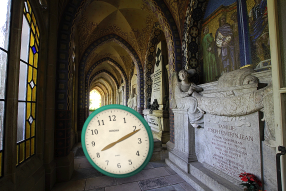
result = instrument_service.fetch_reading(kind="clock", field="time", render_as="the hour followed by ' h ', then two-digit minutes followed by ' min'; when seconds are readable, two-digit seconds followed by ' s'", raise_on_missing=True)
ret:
8 h 11 min
